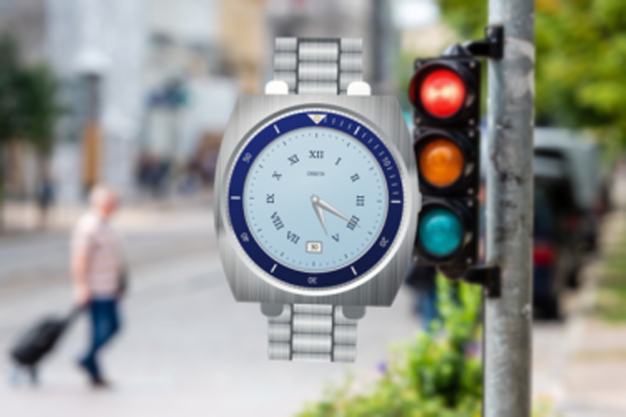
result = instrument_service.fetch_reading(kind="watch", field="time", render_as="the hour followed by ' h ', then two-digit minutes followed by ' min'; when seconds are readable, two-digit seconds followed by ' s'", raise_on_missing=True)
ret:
5 h 20 min
